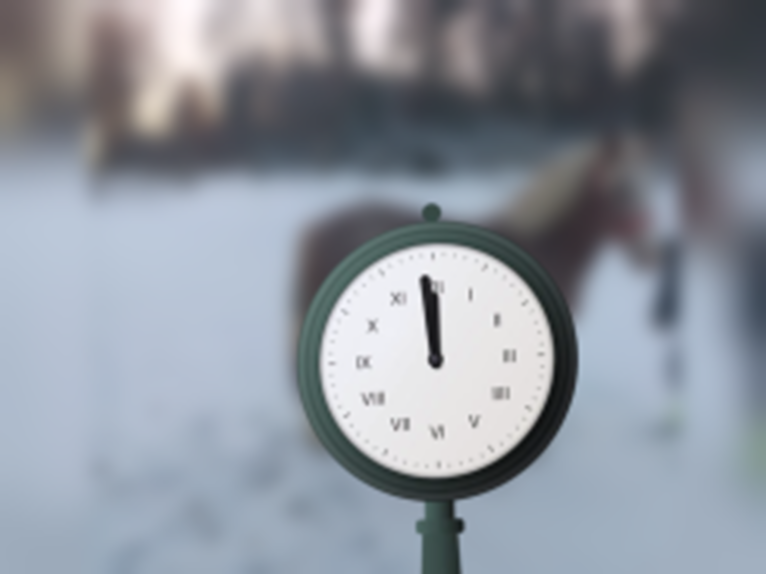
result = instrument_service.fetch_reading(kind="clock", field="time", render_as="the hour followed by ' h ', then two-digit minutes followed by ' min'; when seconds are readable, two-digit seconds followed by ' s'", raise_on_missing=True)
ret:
11 h 59 min
